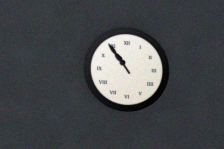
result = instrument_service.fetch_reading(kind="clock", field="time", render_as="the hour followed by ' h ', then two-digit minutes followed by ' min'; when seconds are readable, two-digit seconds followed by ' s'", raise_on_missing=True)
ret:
10 h 54 min
